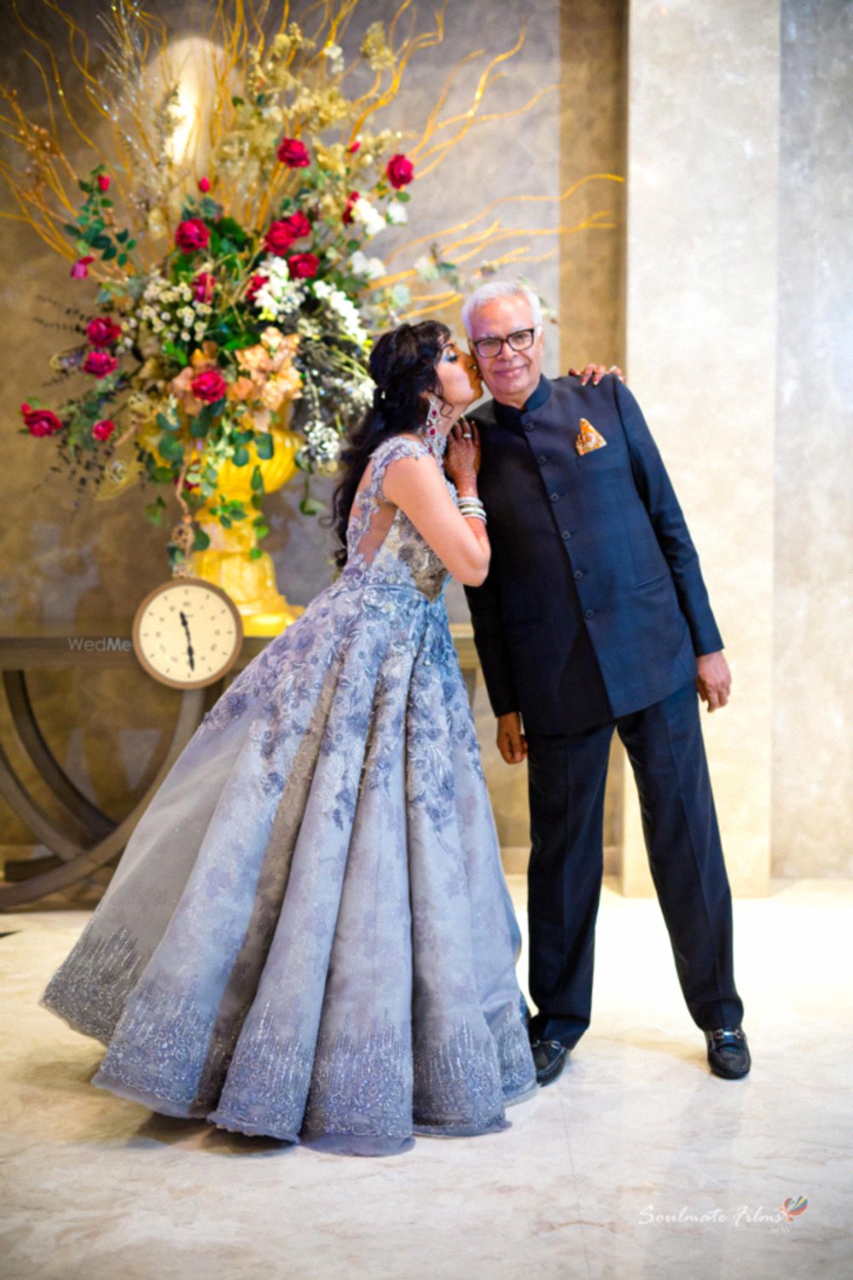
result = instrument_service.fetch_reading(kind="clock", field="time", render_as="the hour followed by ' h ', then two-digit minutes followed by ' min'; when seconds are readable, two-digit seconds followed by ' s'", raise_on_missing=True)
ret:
11 h 29 min
